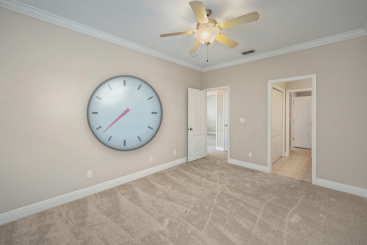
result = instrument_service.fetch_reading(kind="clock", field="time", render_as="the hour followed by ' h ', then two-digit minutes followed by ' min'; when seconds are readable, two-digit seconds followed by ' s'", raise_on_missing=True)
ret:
7 h 38 min
